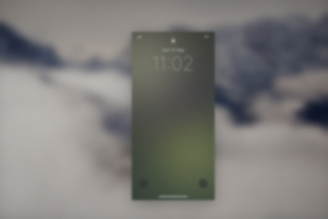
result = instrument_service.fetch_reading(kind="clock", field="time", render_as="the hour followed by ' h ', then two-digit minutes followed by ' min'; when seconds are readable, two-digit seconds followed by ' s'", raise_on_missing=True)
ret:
11 h 02 min
